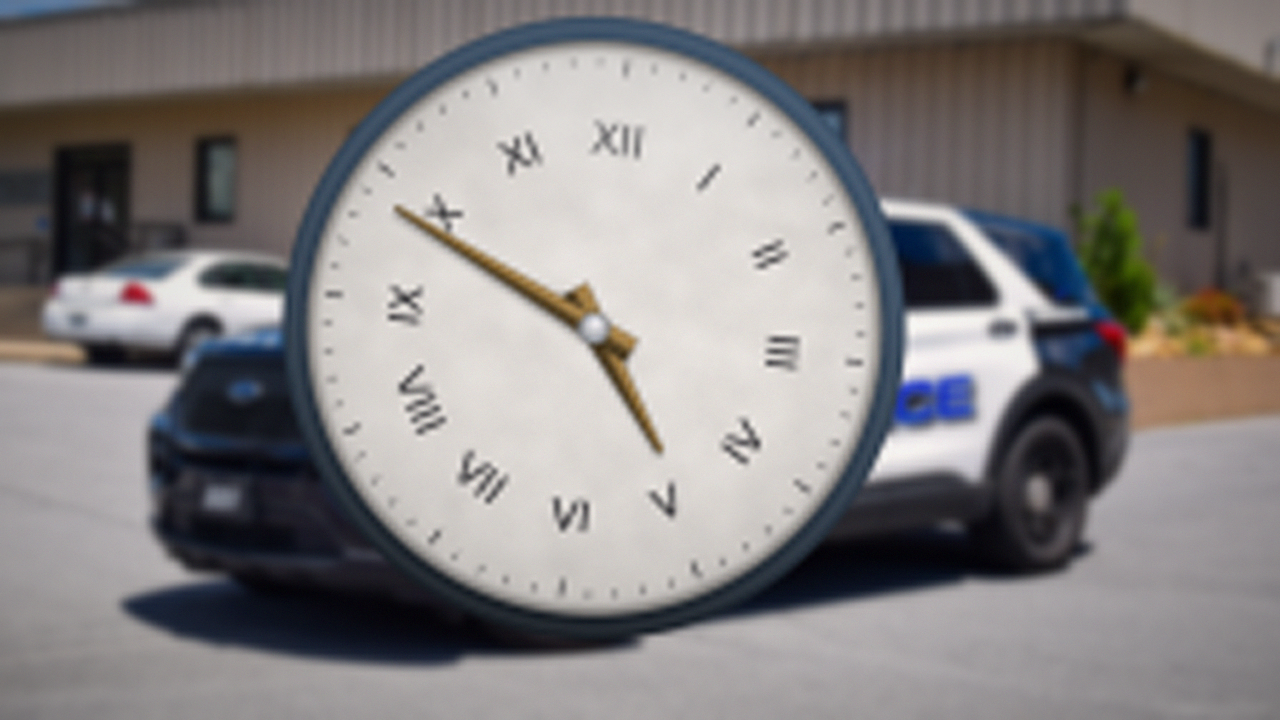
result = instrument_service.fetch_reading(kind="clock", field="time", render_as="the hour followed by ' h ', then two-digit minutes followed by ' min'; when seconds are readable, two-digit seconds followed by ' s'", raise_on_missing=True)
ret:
4 h 49 min
